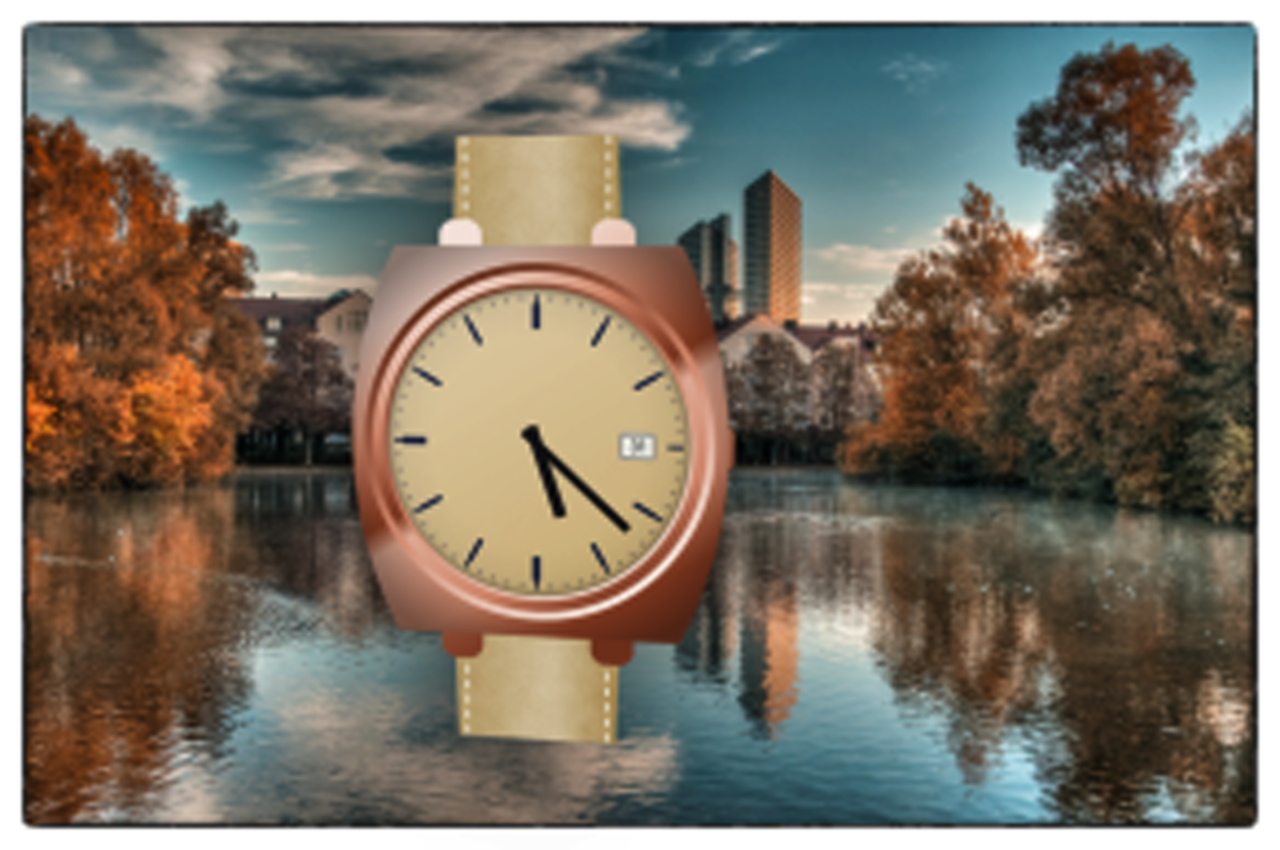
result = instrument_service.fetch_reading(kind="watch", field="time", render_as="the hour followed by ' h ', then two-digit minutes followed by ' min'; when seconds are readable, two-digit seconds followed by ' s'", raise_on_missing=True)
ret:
5 h 22 min
